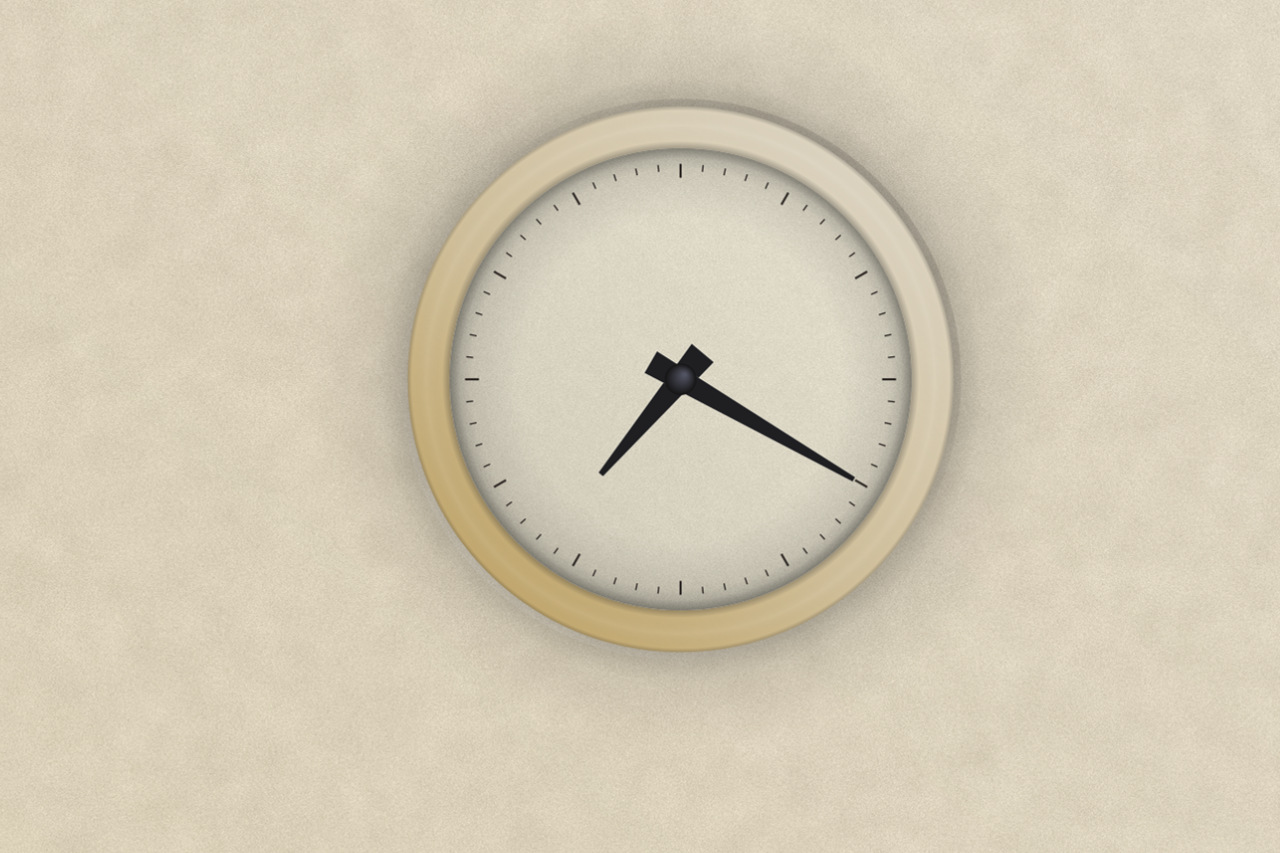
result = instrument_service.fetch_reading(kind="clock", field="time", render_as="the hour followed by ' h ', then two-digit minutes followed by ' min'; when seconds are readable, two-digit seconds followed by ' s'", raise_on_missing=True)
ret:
7 h 20 min
